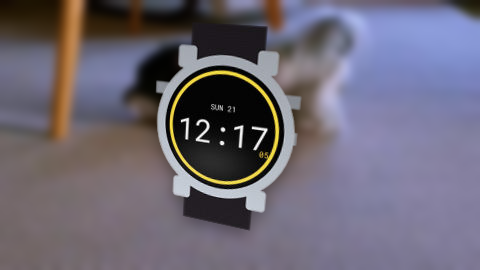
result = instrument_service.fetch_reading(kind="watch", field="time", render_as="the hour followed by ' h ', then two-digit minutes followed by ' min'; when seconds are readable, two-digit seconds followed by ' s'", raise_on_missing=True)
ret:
12 h 17 min 05 s
